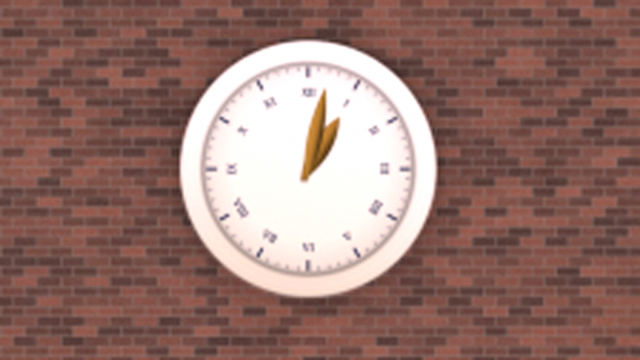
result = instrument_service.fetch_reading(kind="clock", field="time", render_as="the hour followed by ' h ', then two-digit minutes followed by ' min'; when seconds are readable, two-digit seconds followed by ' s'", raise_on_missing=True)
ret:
1 h 02 min
